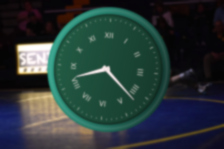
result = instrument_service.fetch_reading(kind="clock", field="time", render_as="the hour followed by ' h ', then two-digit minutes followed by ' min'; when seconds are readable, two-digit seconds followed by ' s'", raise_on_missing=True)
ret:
8 h 22 min
